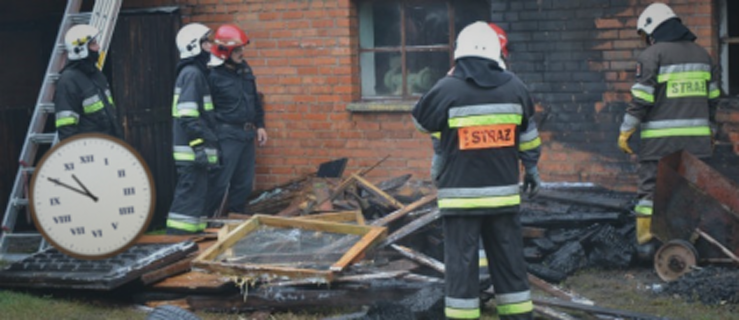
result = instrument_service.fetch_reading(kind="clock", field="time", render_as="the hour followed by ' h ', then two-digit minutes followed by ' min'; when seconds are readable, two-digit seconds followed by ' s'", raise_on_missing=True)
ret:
10 h 50 min
